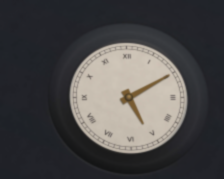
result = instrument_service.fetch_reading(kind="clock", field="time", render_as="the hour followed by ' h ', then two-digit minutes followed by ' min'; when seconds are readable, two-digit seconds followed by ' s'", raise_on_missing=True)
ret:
5 h 10 min
